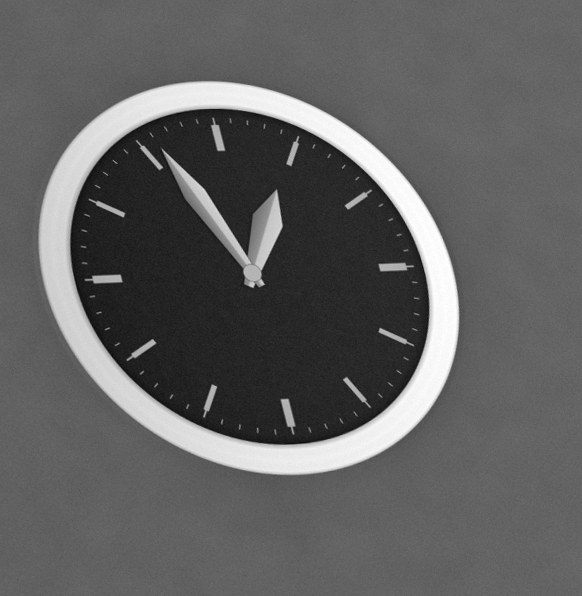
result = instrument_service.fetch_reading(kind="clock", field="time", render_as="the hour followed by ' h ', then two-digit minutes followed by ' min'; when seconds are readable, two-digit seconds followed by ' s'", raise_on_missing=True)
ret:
12 h 56 min
